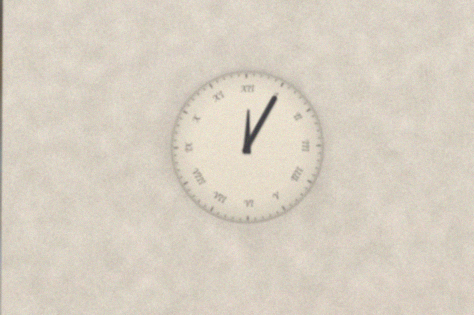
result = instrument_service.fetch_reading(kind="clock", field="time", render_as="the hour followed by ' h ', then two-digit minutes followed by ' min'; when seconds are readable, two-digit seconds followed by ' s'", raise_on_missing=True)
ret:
12 h 05 min
